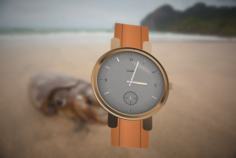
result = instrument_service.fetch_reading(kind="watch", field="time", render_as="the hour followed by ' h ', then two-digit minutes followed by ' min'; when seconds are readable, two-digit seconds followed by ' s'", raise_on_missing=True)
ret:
3 h 03 min
